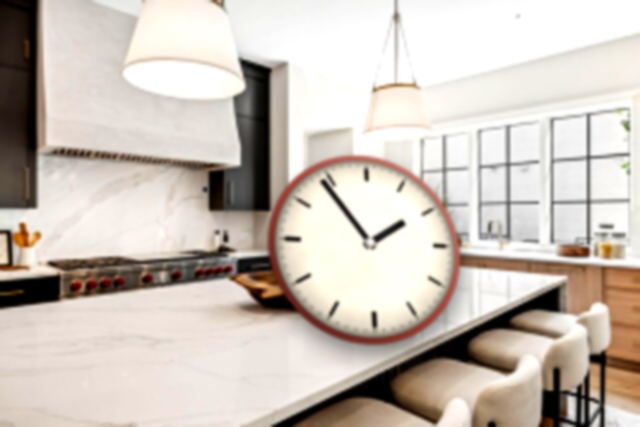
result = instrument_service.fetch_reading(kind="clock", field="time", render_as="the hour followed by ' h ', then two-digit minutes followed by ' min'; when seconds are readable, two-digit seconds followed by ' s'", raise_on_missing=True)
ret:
1 h 54 min
